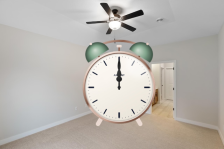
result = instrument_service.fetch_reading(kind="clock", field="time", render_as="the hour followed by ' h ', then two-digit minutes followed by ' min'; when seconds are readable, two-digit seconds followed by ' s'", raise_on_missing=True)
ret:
12 h 00 min
